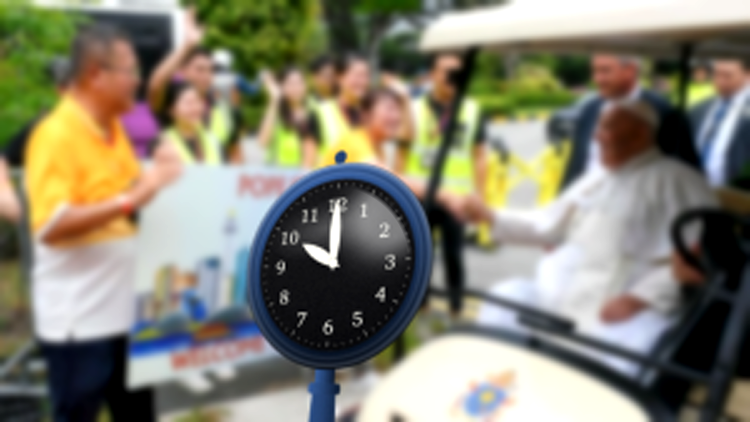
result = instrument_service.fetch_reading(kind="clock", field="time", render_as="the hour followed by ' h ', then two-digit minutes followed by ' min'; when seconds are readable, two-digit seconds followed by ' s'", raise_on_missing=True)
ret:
10 h 00 min
